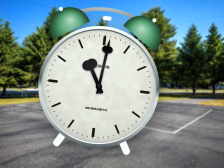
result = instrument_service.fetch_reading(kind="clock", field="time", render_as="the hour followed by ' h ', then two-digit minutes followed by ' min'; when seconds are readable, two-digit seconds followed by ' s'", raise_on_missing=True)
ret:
11 h 01 min
